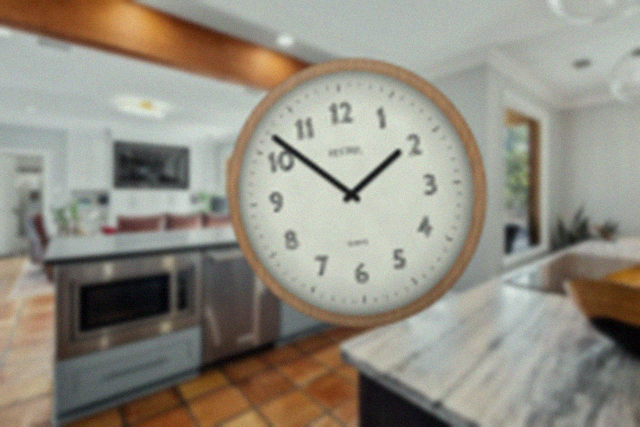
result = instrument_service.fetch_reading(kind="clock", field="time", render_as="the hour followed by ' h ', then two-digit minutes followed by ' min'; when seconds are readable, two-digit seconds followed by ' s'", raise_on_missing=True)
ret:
1 h 52 min
